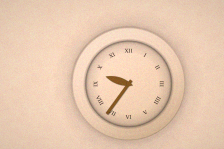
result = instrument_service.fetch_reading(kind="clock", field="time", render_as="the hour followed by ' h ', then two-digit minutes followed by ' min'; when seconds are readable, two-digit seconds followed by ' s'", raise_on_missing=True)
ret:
9 h 36 min
